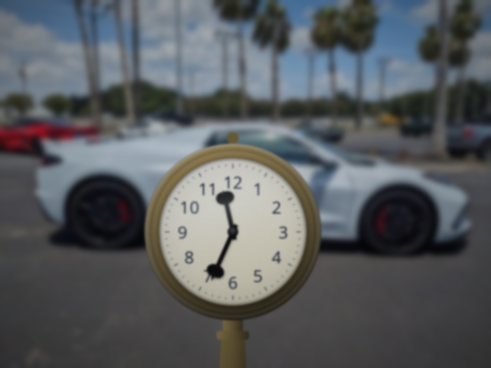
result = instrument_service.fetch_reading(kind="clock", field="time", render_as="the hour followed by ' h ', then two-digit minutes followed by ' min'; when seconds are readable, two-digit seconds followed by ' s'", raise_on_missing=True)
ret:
11 h 34 min
